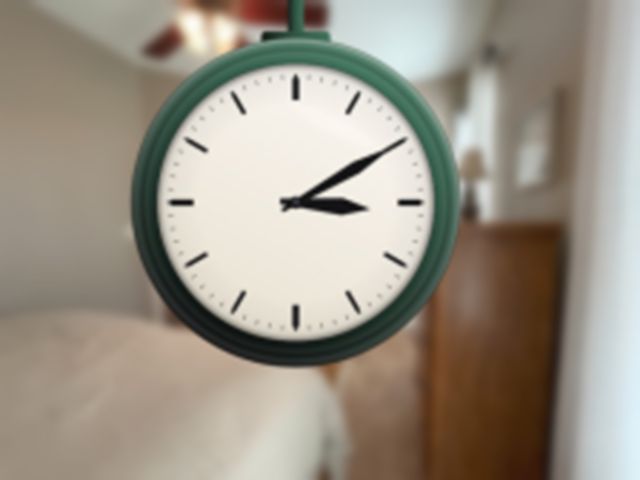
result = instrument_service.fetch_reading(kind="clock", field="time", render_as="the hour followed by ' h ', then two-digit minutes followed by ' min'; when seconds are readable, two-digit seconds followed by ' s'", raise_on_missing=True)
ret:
3 h 10 min
